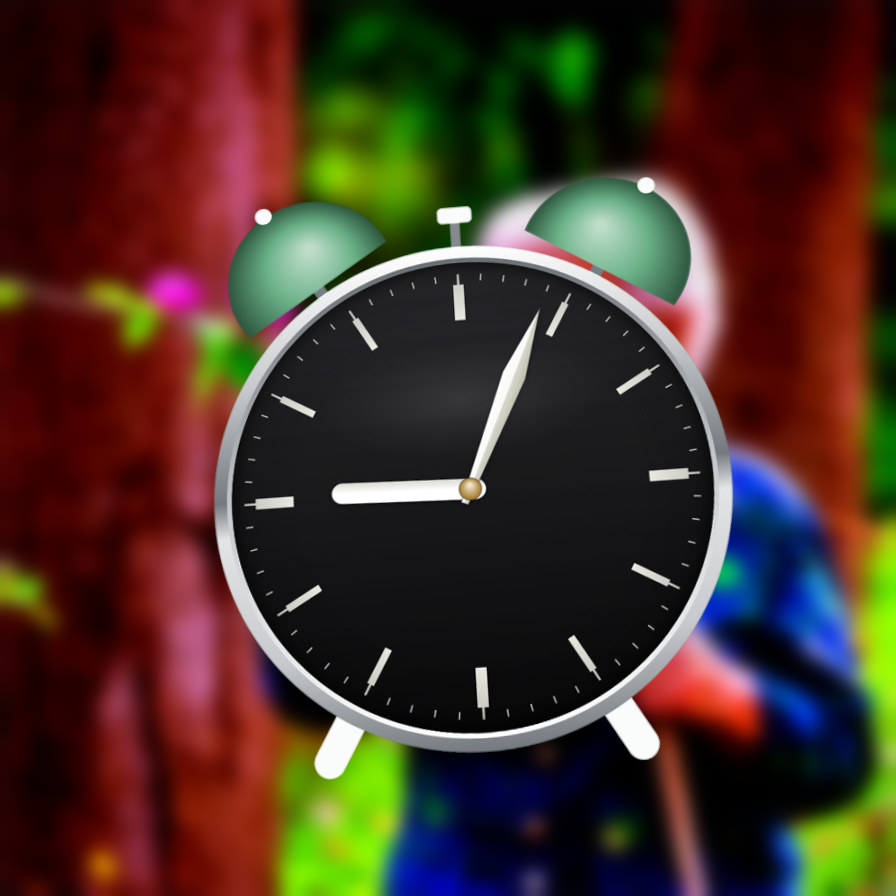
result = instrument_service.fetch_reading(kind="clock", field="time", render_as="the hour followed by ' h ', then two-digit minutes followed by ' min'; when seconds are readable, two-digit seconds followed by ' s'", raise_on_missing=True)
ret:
9 h 04 min
